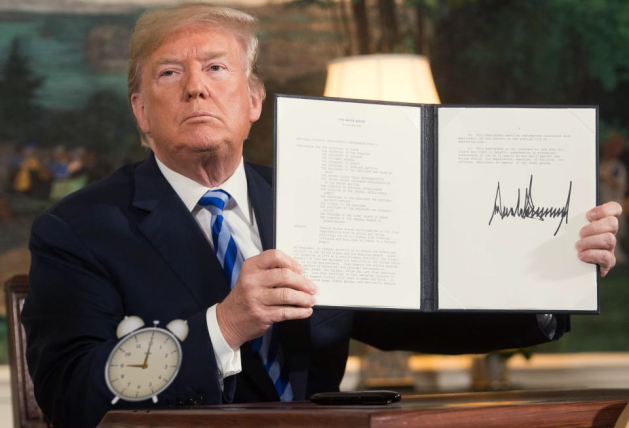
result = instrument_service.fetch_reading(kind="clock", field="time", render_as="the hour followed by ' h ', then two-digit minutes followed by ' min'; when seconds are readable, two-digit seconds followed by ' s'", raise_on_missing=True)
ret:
9 h 00 min
